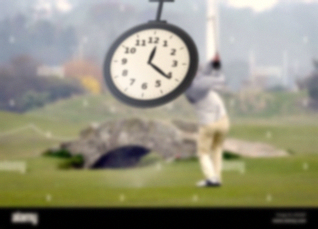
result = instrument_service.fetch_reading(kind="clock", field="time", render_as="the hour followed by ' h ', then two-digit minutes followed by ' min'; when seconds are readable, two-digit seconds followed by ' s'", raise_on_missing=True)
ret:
12 h 21 min
